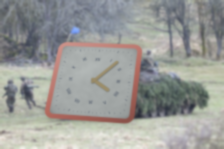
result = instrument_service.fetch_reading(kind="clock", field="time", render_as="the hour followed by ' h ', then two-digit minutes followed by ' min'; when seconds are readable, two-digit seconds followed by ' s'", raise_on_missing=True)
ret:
4 h 07 min
